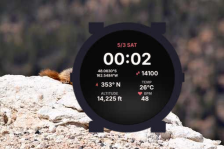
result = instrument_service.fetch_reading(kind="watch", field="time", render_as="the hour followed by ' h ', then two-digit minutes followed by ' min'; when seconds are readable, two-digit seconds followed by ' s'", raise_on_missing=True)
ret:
0 h 02 min
